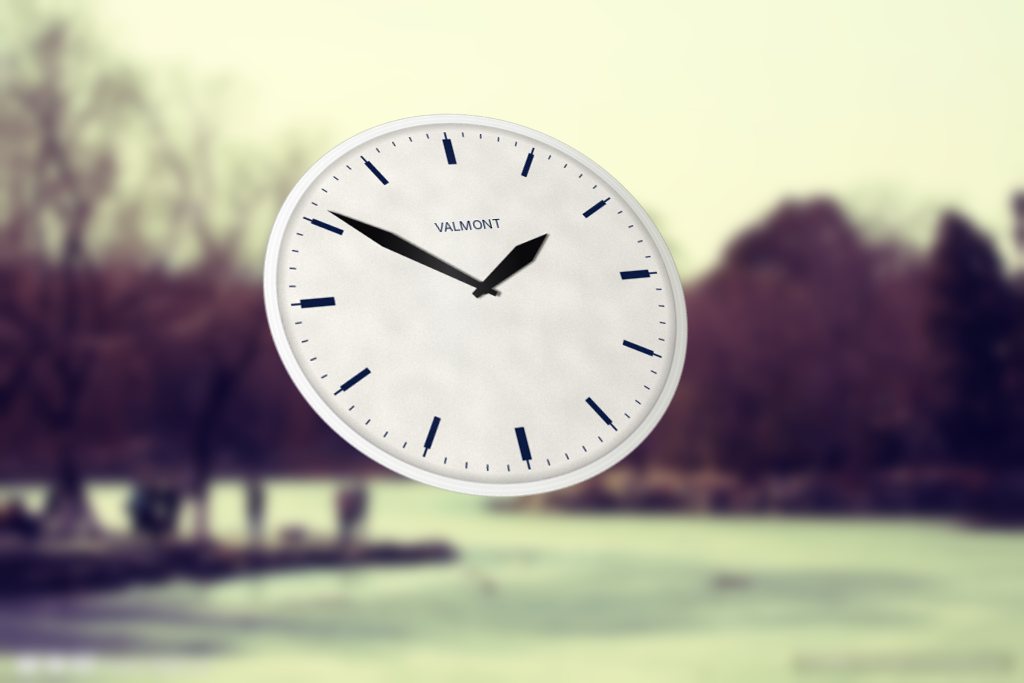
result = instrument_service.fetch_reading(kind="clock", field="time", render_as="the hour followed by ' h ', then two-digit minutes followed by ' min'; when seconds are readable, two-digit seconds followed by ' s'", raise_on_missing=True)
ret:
1 h 51 min
